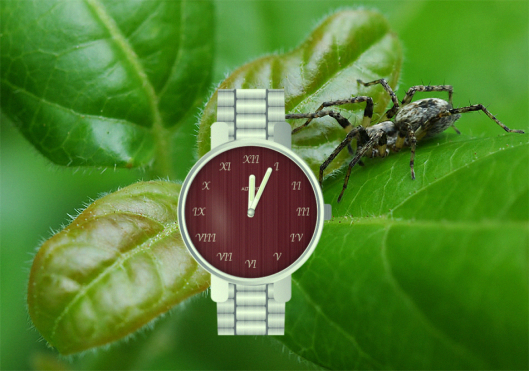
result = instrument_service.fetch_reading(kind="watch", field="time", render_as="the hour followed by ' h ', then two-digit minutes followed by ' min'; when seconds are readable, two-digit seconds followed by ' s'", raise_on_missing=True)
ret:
12 h 04 min
